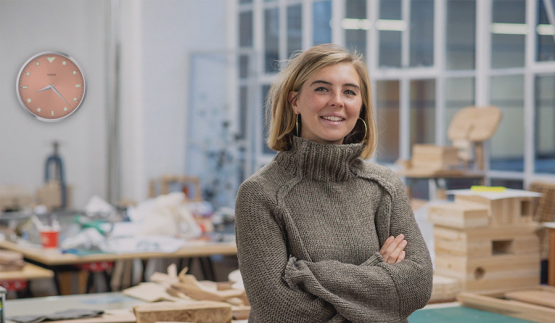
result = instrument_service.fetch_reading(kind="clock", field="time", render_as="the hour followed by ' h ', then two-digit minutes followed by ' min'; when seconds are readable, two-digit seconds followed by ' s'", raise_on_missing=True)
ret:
8 h 23 min
